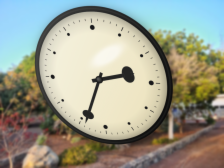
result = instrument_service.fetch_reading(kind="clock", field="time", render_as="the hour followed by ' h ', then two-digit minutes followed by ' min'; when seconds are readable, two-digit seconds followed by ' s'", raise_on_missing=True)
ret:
2 h 34 min
